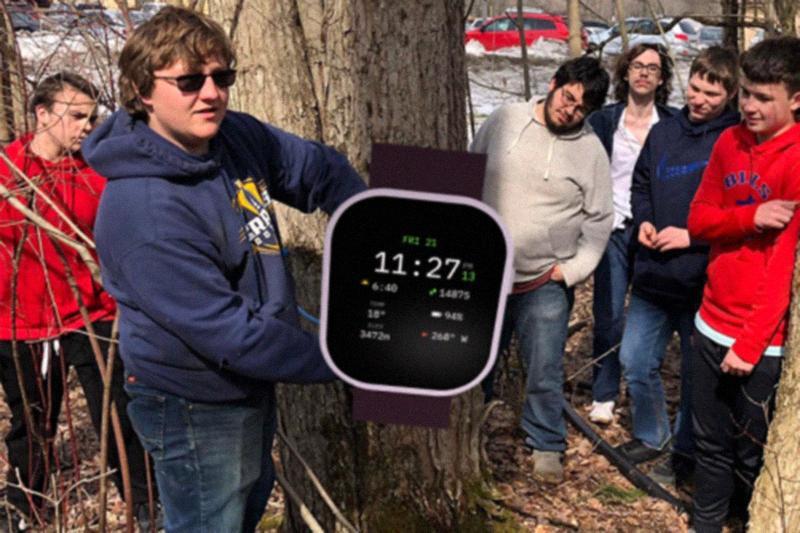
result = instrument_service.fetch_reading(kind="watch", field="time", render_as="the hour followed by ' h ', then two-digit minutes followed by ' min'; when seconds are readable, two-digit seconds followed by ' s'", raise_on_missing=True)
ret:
11 h 27 min
